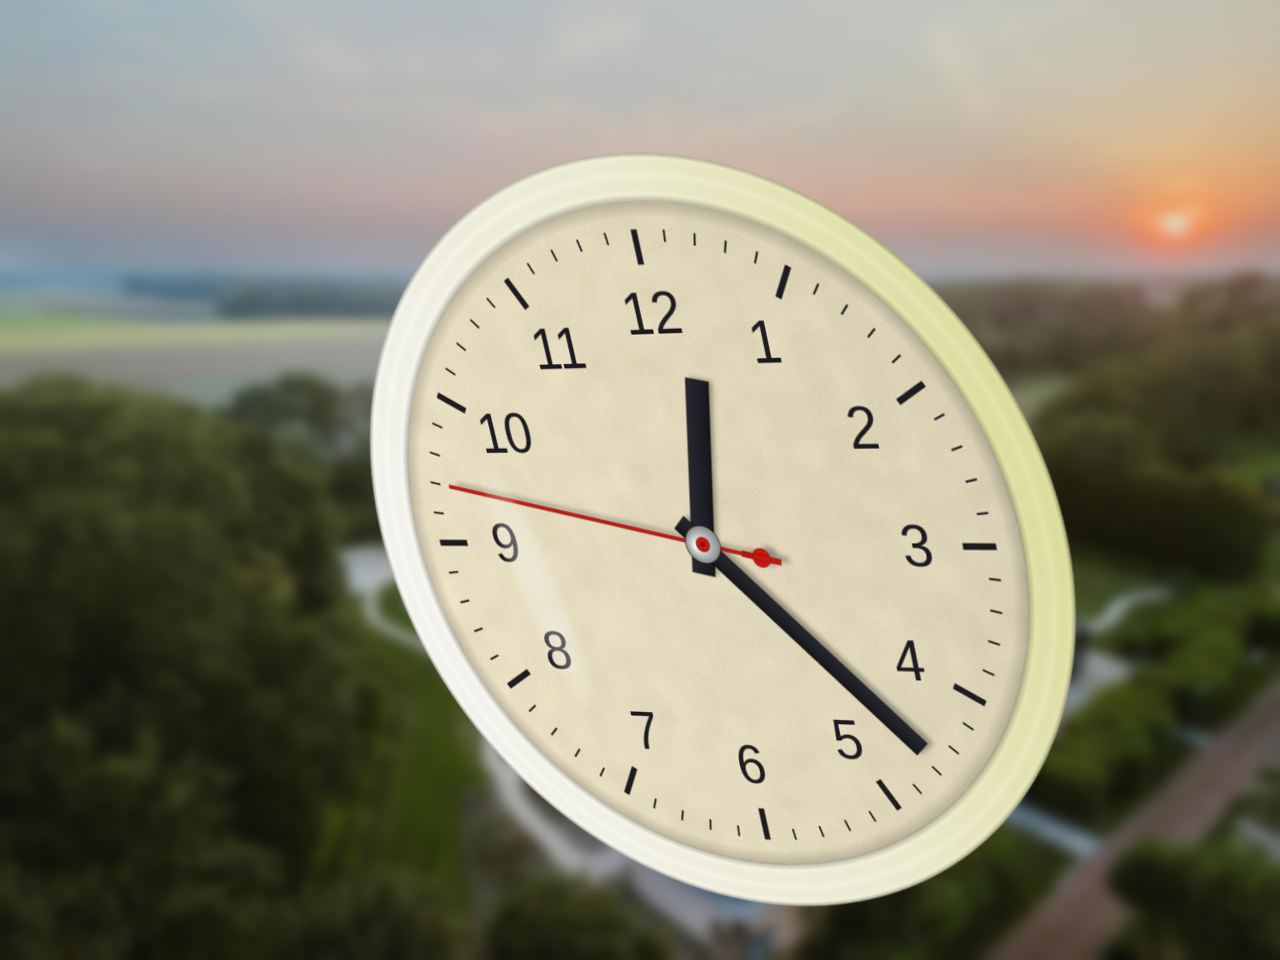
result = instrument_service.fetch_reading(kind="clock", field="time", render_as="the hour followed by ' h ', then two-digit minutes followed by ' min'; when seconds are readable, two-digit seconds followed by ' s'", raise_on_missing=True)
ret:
12 h 22 min 47 s
